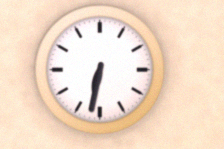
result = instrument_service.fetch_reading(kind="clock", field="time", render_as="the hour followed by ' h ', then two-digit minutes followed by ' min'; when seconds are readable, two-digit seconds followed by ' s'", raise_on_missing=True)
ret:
6 h 32 min
